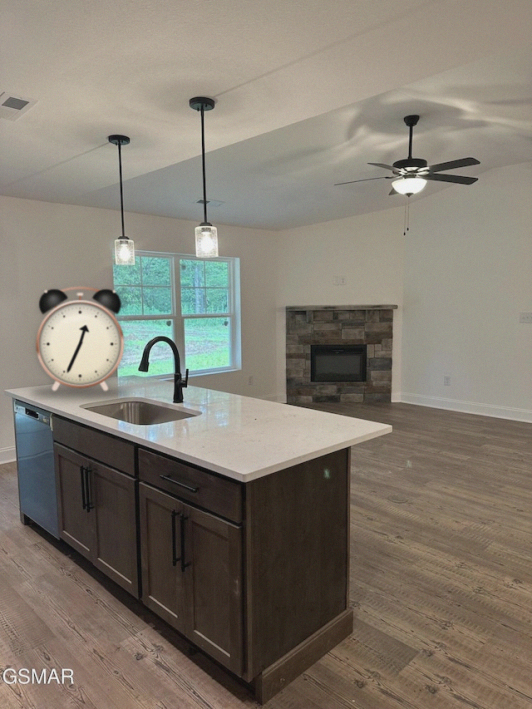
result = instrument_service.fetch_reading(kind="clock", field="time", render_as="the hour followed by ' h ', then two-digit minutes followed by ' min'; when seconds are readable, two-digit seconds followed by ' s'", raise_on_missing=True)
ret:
12 h 34 min
